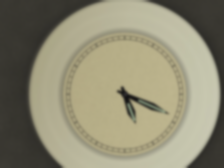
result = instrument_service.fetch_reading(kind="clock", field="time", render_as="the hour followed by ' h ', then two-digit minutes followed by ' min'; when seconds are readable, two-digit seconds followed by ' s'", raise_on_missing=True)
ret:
5 h 19 min
